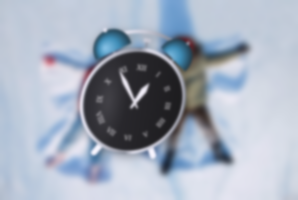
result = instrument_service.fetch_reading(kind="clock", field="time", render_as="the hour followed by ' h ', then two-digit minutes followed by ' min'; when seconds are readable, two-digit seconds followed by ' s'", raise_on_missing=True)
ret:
12 h 54 min
